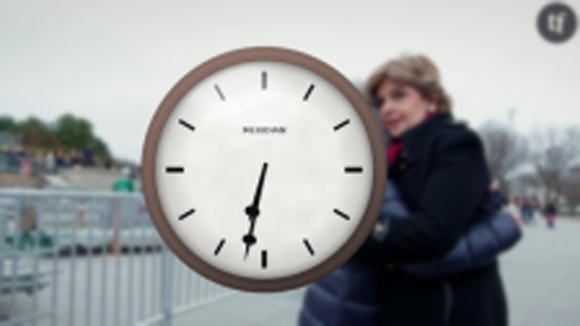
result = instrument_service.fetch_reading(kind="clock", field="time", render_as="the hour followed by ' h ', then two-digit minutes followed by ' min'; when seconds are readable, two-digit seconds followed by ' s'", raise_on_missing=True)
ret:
6 h 32 min
